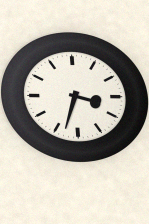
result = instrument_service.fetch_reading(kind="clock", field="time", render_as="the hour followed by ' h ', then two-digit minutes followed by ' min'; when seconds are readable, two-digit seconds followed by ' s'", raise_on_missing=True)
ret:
3 h 33 min
